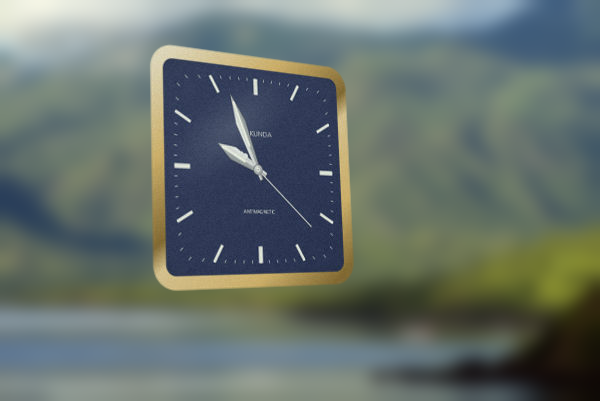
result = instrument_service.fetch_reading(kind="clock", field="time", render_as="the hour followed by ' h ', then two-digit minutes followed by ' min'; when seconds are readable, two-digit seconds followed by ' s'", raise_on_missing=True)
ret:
9 h 56 min 22 s
